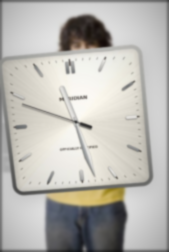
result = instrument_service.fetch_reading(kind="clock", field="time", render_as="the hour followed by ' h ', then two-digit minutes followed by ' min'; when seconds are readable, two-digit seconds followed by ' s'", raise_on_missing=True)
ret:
11 h 27 min 49 s
